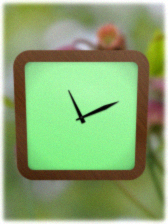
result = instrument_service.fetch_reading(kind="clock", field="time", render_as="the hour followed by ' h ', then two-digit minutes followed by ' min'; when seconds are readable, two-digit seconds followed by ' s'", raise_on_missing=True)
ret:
11 h 11 min
